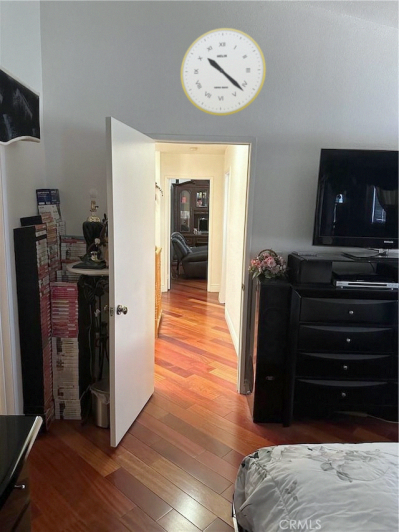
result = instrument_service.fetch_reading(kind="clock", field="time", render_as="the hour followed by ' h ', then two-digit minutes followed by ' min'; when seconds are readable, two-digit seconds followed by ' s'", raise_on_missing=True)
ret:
10 h 22 min
